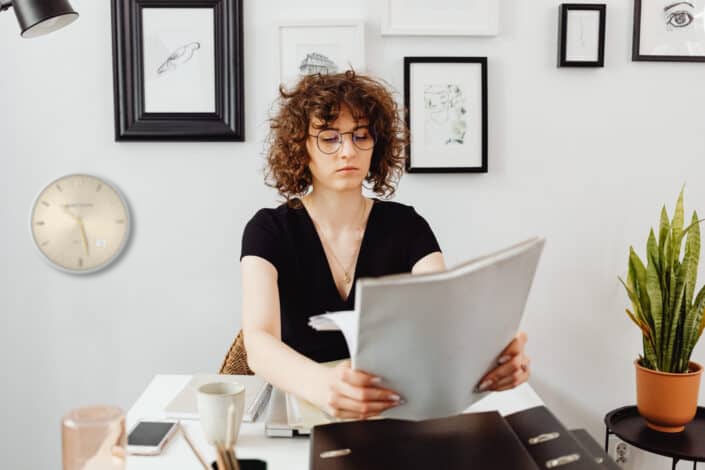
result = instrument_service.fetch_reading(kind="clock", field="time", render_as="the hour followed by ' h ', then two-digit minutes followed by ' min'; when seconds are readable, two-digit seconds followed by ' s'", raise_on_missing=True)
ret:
10 h 28 min
